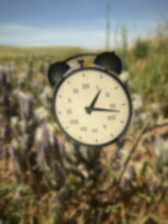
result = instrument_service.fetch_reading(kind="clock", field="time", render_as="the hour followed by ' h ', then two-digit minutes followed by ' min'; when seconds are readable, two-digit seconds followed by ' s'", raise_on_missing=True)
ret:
1 h 17 min
